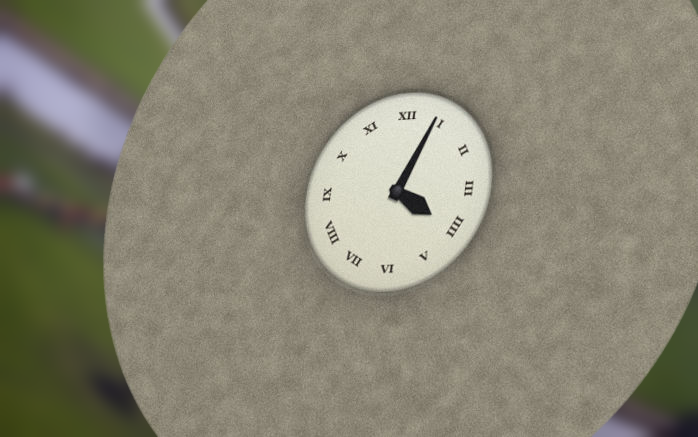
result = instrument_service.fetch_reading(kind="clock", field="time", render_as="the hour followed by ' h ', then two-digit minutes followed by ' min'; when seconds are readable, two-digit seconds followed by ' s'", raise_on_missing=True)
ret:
4 h 04 min
